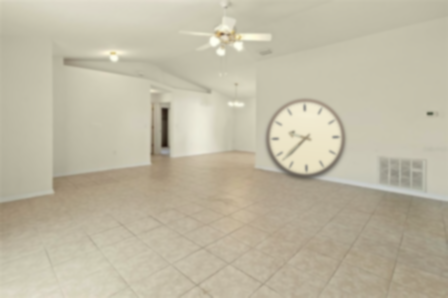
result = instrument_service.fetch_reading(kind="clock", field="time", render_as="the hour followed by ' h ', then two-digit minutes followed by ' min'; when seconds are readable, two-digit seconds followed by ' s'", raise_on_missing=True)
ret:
9 h 38 min
